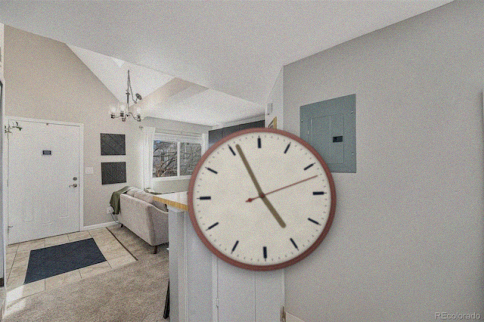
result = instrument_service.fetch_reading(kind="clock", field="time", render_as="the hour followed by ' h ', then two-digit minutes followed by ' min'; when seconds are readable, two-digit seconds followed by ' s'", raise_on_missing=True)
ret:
4 h 56 min 12 s
